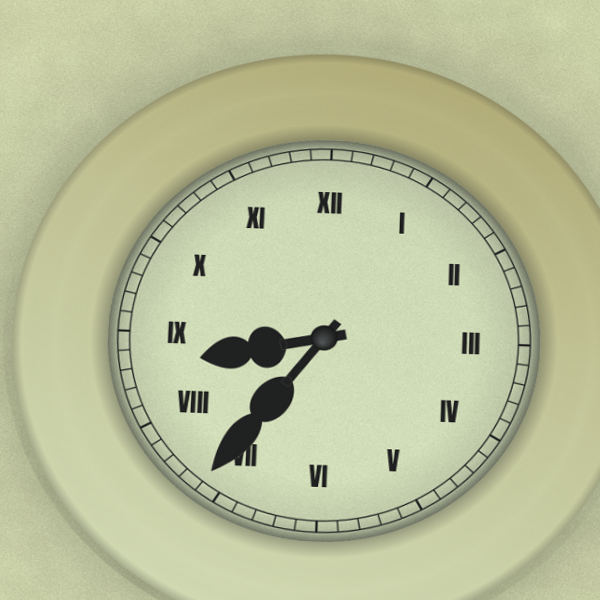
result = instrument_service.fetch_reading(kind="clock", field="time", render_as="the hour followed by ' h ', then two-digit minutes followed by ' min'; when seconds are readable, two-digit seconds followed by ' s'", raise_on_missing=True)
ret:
8 h 36 min
